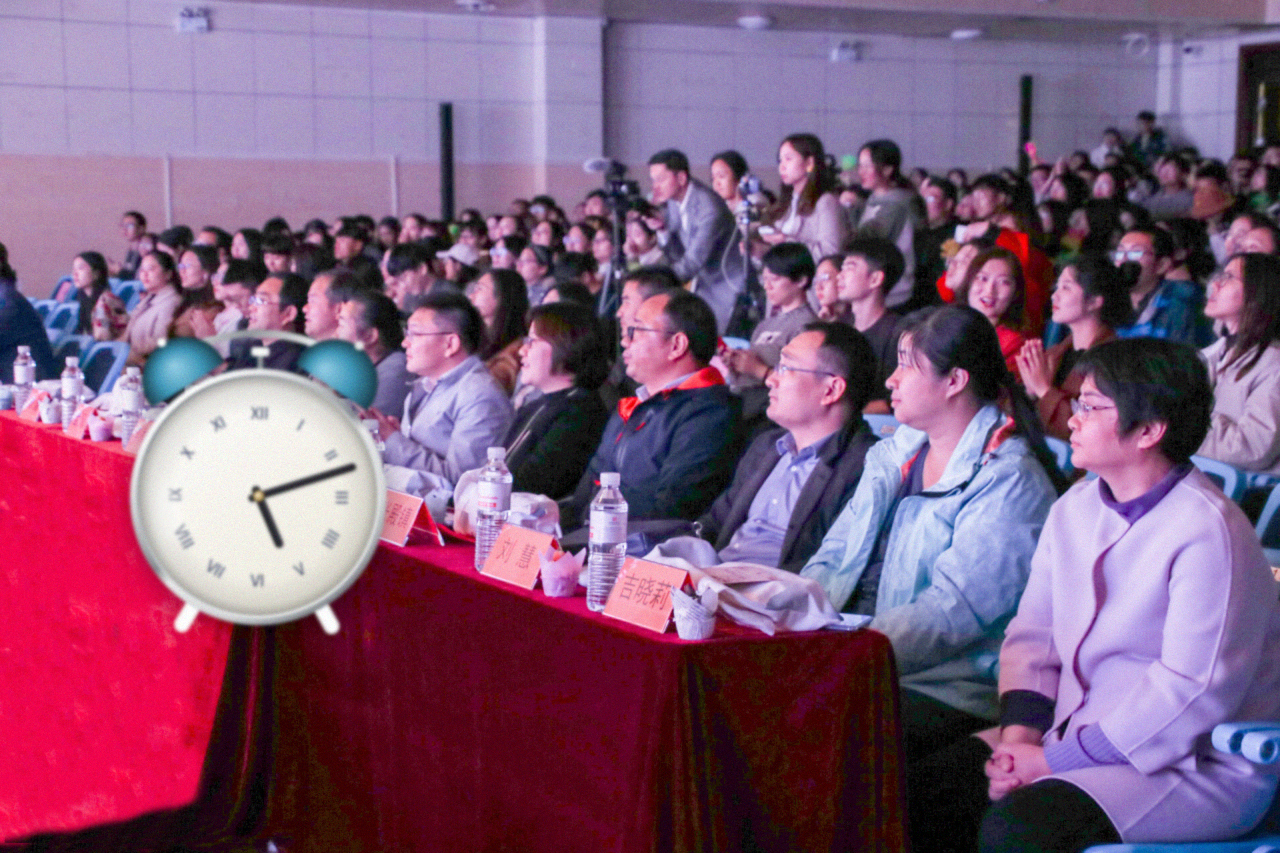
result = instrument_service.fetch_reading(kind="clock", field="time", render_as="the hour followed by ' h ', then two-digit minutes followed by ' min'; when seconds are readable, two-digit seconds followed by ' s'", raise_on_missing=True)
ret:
5 h 12 min
